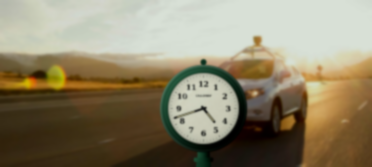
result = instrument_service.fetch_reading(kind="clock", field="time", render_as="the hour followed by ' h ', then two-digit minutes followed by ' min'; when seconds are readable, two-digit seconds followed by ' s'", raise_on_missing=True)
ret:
4 h 42 min
